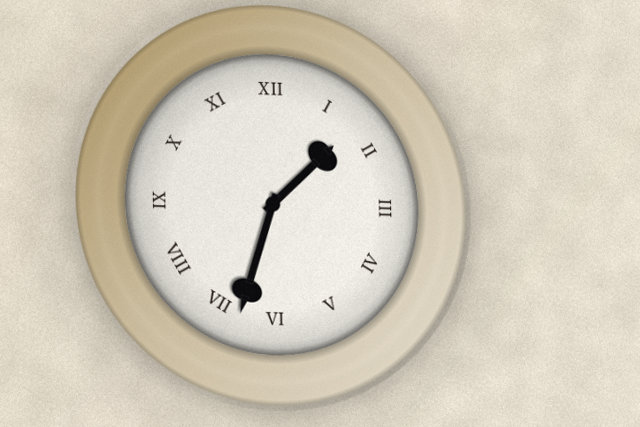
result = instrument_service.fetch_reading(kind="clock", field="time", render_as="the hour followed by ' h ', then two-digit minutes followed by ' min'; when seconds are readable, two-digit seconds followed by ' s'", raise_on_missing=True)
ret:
1 h 33 min
